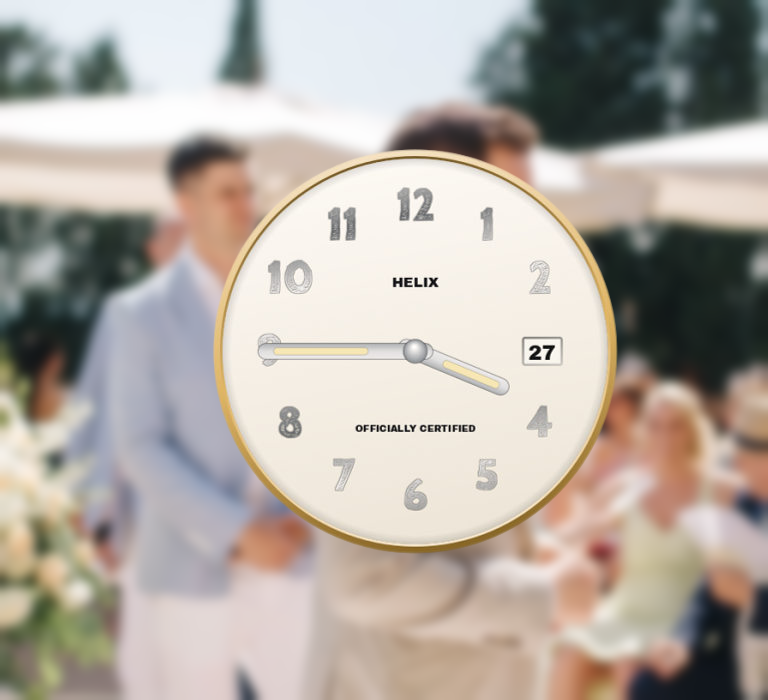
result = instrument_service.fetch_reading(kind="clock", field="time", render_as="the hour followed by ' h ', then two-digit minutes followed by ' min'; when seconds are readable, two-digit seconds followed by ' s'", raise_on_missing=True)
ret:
3 h 45 min
